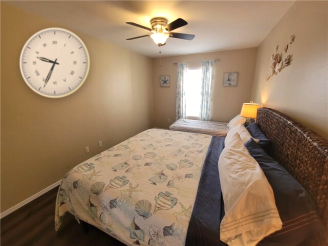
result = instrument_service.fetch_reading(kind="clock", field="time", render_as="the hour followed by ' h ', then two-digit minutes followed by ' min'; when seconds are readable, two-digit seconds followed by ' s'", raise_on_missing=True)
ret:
9 h 34 min
